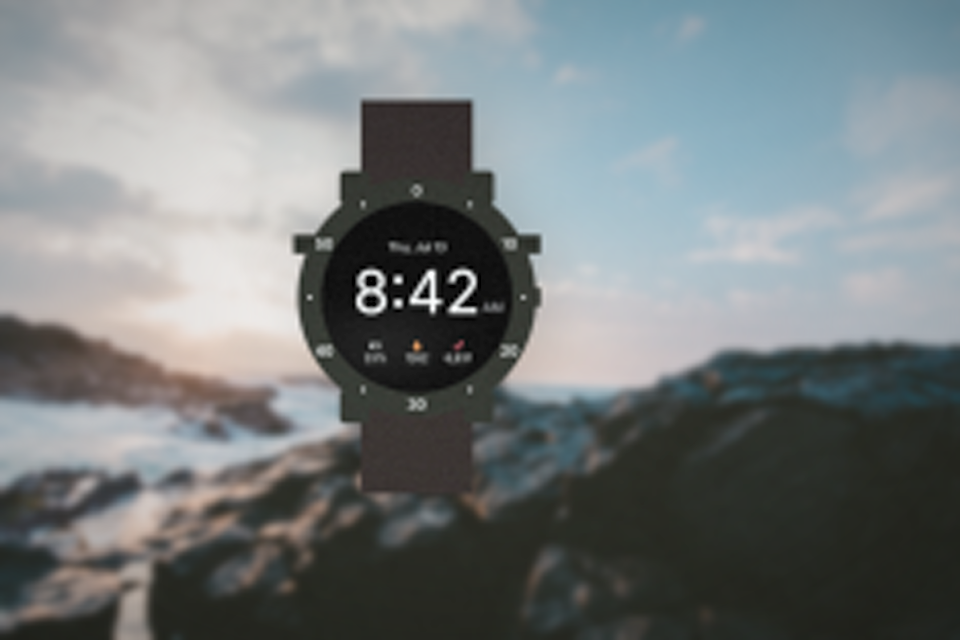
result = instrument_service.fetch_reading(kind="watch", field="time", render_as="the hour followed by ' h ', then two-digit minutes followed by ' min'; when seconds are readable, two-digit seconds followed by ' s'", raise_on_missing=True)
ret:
8 h 42 min
